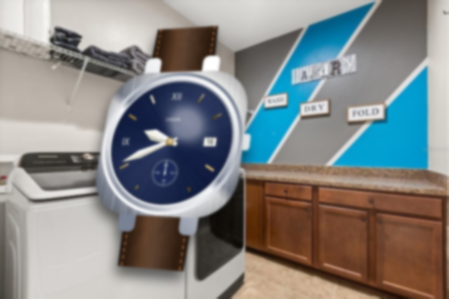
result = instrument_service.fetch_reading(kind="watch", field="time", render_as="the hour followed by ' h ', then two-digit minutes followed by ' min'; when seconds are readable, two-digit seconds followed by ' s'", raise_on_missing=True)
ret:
9 h 41 min
